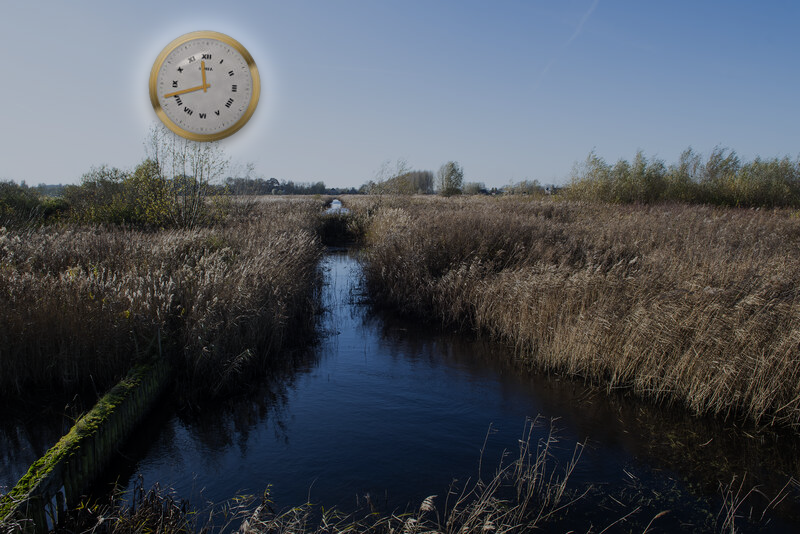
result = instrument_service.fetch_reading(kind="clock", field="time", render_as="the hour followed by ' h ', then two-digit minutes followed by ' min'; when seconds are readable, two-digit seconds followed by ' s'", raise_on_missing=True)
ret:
11 h 42 min
